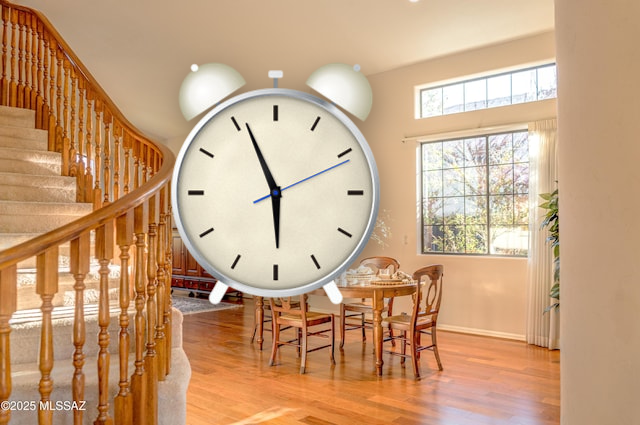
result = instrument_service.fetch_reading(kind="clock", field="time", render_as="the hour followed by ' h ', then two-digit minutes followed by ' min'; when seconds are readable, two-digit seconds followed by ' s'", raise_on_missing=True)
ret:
5 h 56 min 11 s
